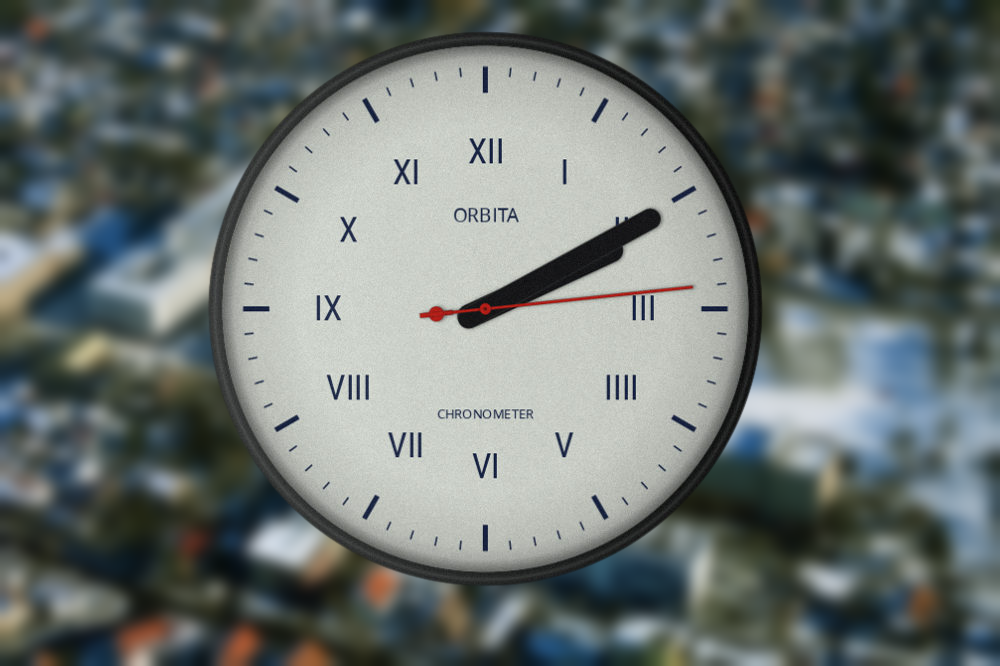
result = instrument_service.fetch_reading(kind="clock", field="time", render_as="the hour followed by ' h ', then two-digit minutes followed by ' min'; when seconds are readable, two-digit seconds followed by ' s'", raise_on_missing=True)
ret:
2 h 10 min 14 s
